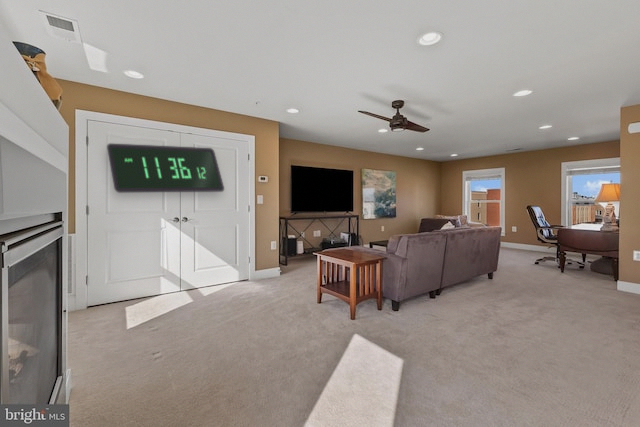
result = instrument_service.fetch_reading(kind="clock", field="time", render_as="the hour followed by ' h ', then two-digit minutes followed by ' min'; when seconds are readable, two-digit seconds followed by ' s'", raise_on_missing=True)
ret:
11 h 36 min 12 s
